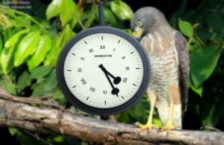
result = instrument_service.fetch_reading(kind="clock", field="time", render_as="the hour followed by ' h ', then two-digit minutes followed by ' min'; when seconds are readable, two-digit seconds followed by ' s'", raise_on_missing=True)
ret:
4 h 26 min
